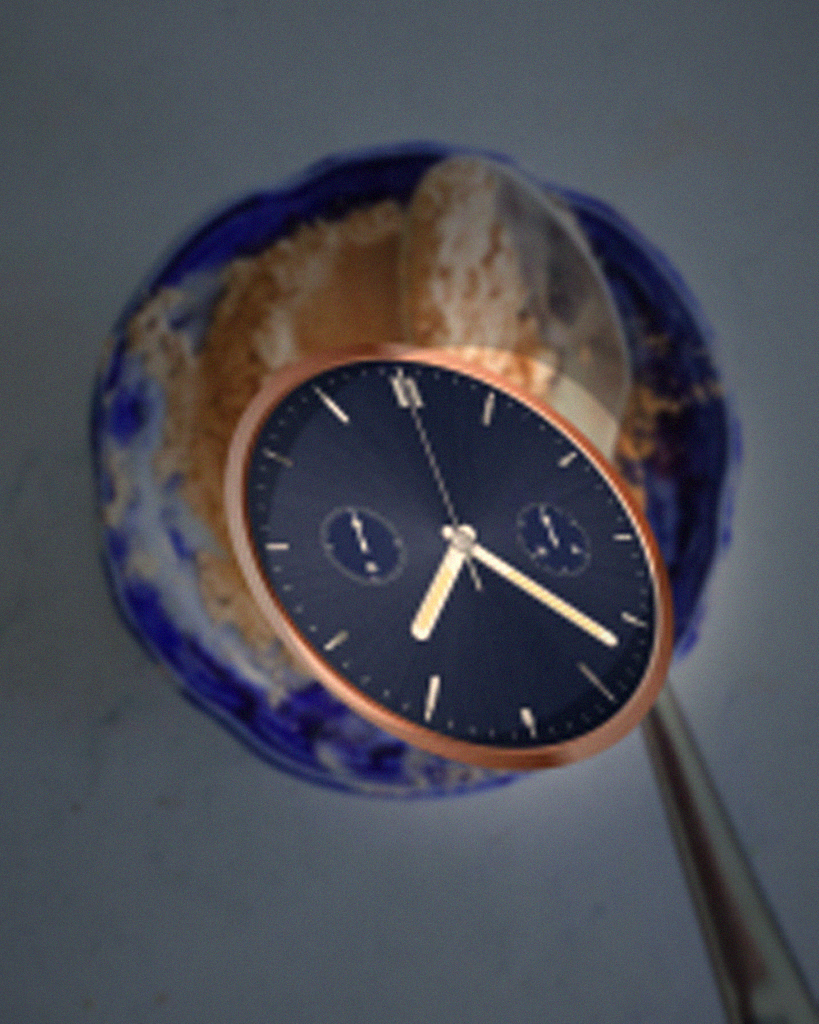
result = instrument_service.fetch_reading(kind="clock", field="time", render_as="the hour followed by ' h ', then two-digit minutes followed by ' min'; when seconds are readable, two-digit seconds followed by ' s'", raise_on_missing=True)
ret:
7 h 22 min
